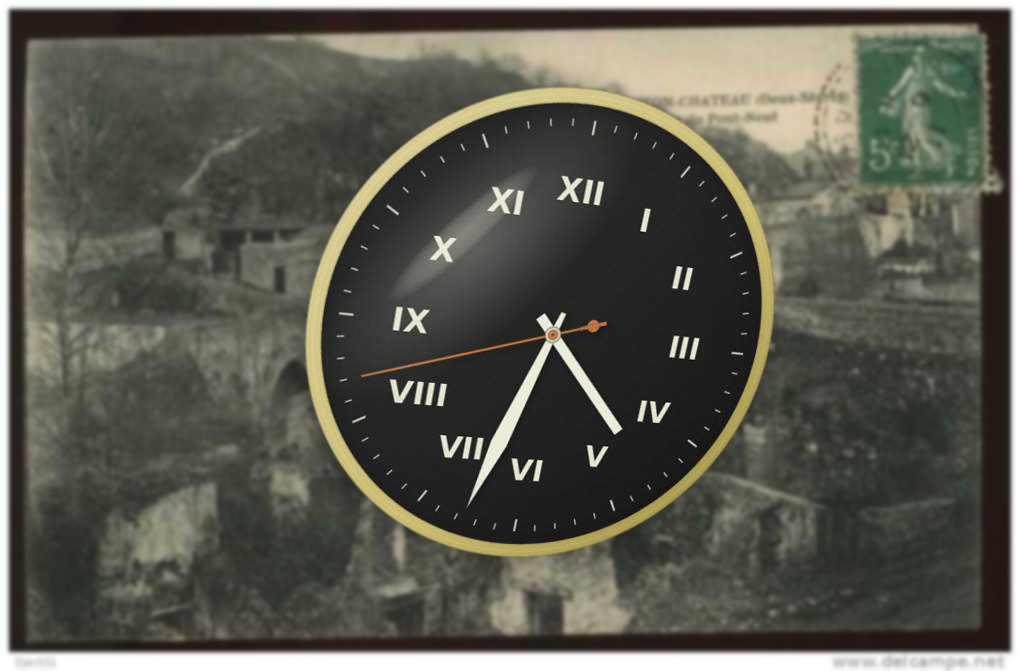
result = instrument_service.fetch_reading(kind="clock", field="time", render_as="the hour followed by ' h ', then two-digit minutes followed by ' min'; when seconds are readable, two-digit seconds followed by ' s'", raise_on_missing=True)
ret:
4 h 32 min 42 s
